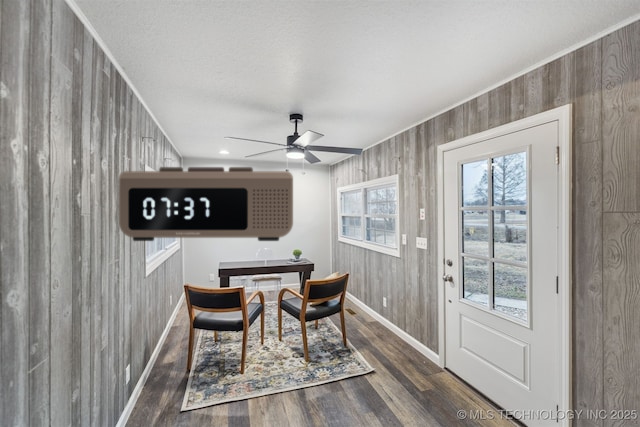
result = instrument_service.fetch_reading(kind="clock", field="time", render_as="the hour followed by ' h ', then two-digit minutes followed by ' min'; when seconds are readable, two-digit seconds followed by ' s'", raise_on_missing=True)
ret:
7 h 37 min
